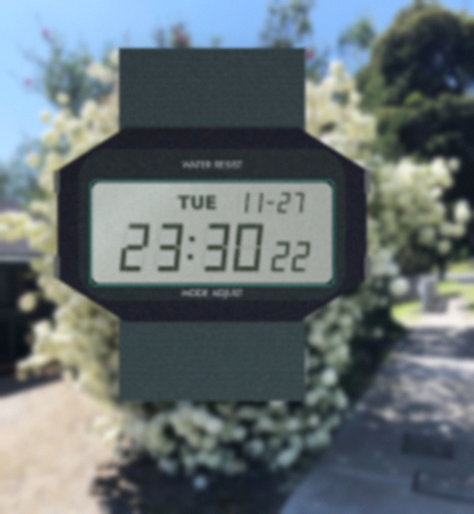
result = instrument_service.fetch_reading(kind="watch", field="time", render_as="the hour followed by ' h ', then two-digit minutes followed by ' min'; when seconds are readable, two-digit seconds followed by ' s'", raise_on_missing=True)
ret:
23 h 30 min 22 s
